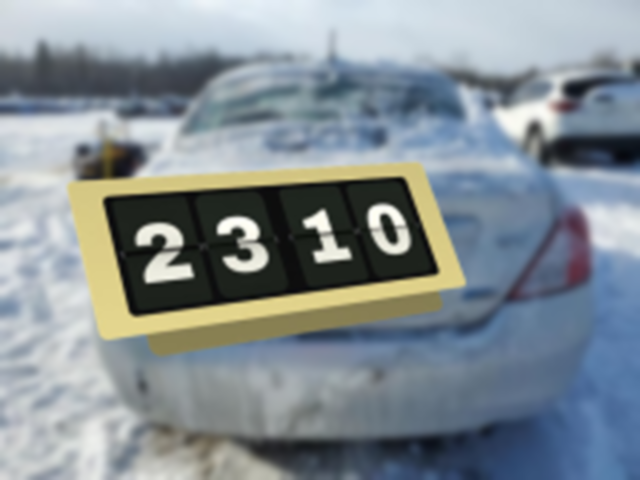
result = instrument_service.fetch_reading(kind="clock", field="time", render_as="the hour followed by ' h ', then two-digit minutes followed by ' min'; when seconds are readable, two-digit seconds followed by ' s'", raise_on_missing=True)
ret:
23 h 10 min
